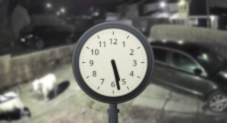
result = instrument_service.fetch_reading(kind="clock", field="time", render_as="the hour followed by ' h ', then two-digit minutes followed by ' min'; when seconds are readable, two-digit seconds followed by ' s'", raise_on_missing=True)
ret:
5 h 28 min
